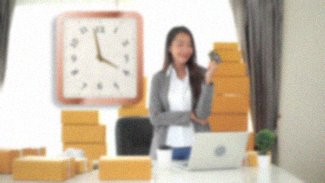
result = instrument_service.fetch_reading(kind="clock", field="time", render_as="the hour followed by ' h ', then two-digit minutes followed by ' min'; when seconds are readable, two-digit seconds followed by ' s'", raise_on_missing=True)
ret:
3 h 58 min
